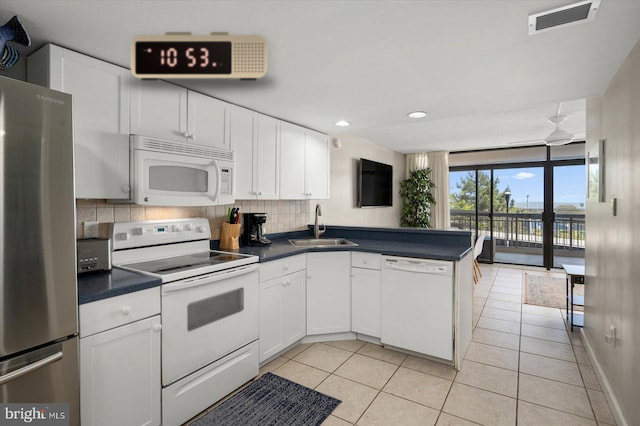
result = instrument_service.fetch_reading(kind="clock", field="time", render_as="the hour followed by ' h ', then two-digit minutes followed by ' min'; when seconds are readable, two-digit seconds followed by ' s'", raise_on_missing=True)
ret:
10 h 53 min
